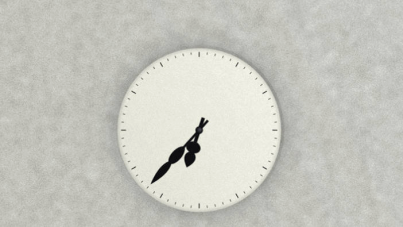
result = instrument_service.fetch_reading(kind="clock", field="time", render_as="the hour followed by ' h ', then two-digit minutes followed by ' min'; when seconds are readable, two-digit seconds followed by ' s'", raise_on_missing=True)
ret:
6 h 37 min
